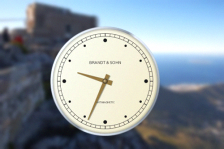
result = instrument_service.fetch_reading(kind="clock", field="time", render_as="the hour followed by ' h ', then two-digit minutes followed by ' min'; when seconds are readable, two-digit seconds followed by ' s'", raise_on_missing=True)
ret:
9 h 34 min
